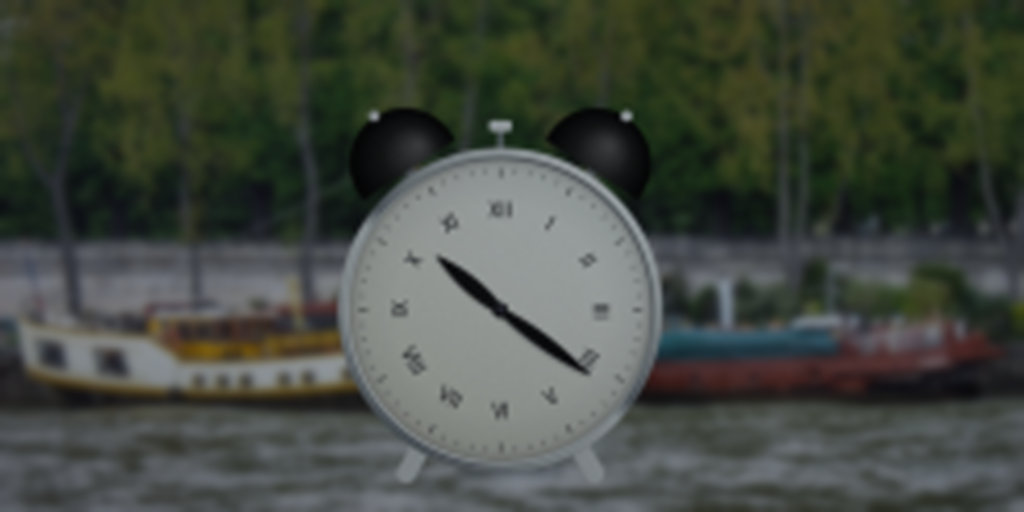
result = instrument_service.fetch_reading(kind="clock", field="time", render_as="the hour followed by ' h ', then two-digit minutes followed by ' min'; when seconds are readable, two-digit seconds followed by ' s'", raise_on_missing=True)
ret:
10 h 21 min
